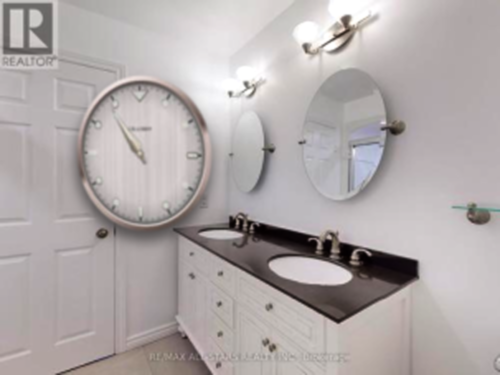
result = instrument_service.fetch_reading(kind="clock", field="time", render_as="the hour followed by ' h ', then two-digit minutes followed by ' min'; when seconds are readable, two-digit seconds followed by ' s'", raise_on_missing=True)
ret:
10 h 54 min
